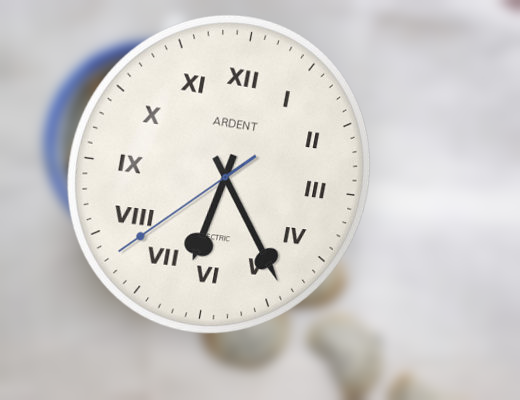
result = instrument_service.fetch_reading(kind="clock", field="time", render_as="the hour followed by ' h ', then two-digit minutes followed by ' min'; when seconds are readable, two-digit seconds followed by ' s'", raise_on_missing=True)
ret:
6 h 23 min 38 s
